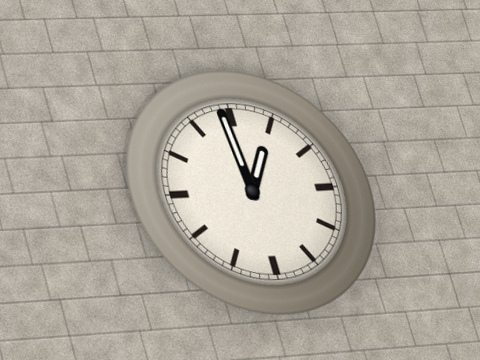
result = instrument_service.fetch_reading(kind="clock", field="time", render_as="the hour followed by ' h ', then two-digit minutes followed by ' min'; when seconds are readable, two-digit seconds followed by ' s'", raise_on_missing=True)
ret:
12 h 59 min
